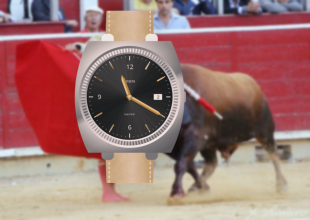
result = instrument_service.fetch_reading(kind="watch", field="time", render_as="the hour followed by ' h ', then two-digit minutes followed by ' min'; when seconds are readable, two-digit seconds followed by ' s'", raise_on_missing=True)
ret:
11 h 20 min
